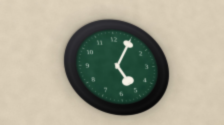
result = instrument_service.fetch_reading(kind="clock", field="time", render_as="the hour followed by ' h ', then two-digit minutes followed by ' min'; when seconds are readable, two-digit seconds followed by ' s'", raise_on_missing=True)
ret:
5 h 05 min
